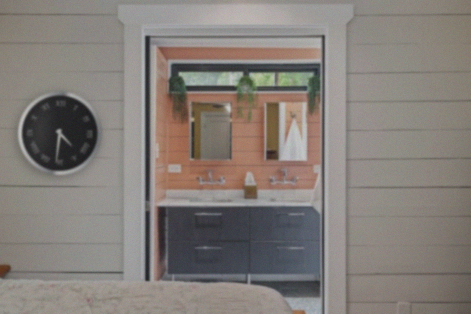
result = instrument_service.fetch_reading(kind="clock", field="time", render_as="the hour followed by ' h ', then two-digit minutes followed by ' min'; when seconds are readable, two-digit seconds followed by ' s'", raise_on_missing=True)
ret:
4 h 31 min
